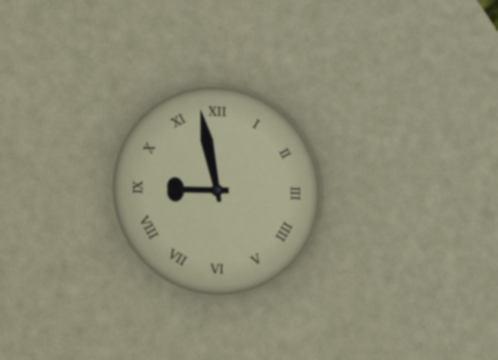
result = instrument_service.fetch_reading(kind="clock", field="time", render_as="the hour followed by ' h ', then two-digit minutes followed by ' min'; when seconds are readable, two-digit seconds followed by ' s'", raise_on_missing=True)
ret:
8 h 58 min
